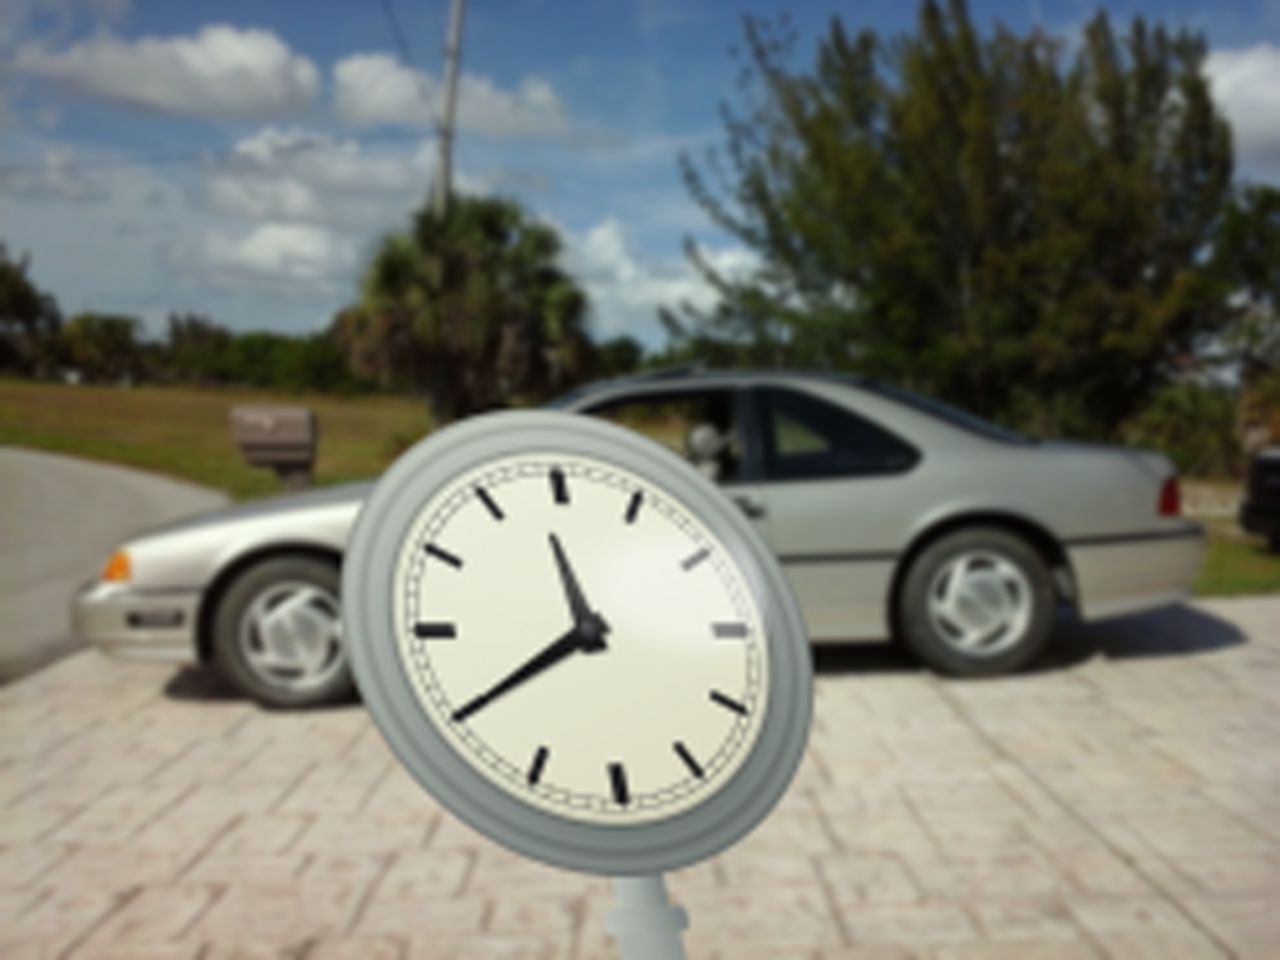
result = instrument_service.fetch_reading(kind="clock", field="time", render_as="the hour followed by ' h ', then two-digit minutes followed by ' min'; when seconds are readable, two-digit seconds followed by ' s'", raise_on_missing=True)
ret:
11 h 40 min
